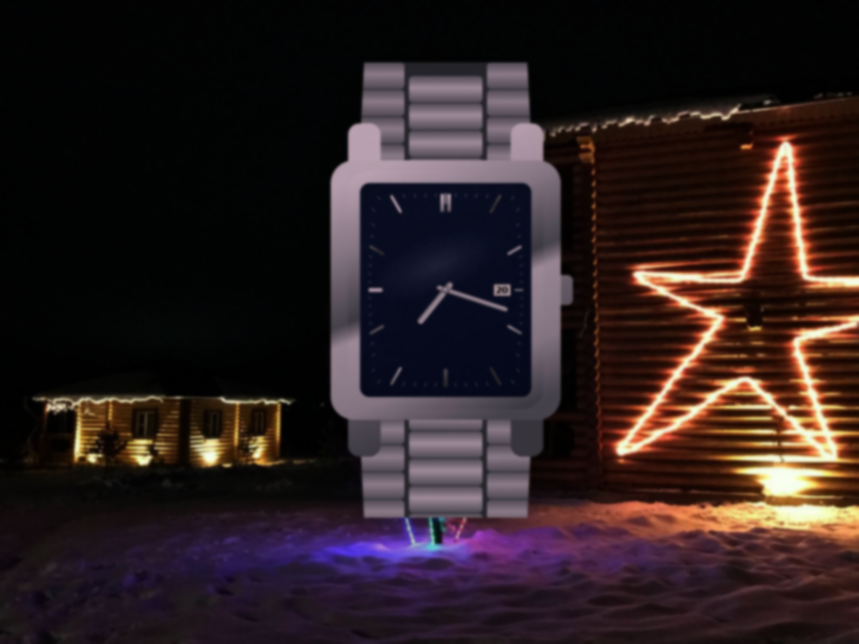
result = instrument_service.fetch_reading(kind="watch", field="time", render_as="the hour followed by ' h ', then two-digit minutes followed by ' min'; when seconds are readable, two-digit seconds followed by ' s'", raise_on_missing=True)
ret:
7 h 18 min
